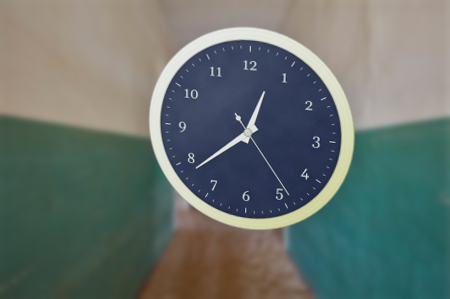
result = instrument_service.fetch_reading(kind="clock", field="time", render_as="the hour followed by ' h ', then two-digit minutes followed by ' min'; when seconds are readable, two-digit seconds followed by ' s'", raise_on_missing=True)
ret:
12 h 38 min 24 s
